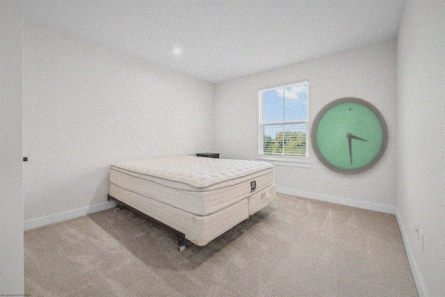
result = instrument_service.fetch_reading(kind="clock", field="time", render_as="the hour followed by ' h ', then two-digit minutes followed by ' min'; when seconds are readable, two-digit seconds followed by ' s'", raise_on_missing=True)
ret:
3 h 29 min
